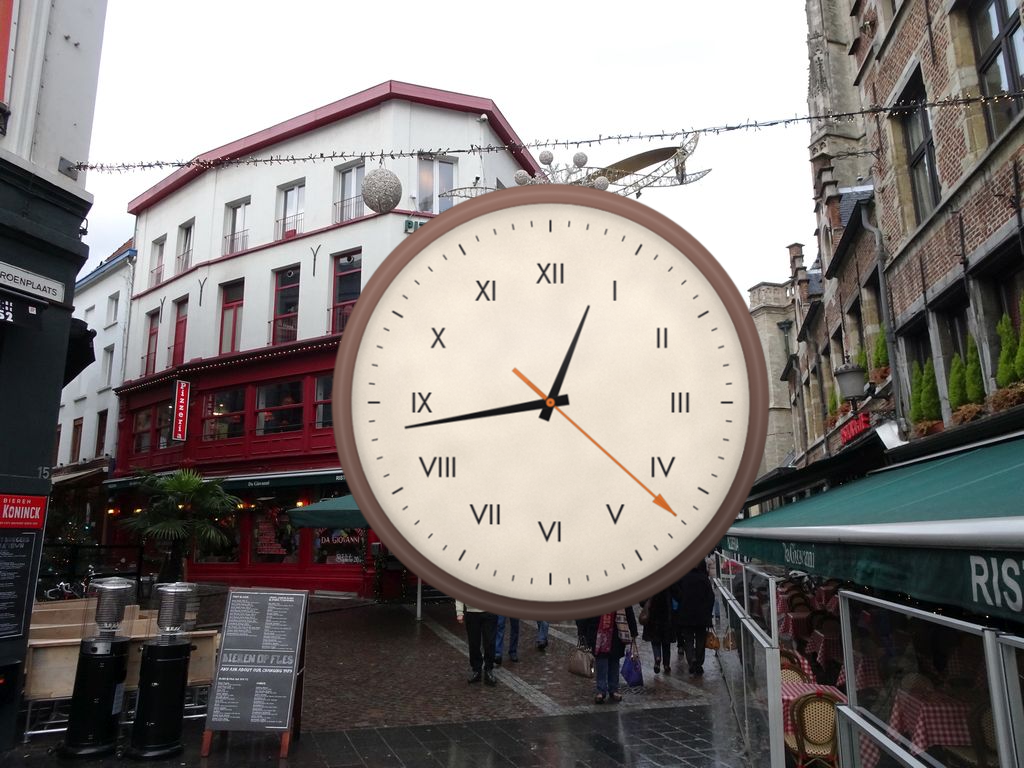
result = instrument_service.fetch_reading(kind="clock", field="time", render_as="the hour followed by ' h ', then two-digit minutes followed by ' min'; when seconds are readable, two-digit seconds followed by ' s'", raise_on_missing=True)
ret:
12 h 43 min 22 s
